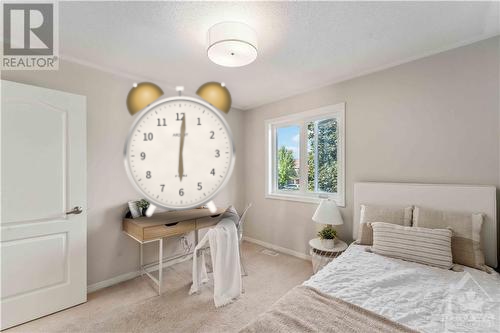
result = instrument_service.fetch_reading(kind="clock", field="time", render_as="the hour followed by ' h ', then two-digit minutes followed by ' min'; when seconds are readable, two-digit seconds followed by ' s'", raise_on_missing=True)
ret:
6 h 01 min
